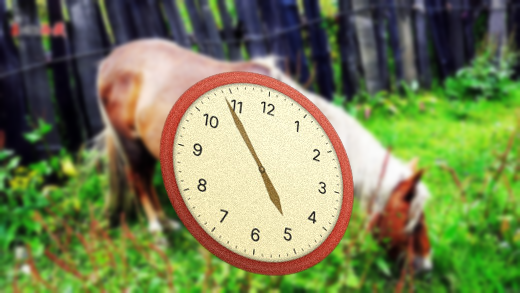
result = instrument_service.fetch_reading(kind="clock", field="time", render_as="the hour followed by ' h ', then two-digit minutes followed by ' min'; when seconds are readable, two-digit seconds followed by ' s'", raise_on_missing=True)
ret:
4 h 54 min
